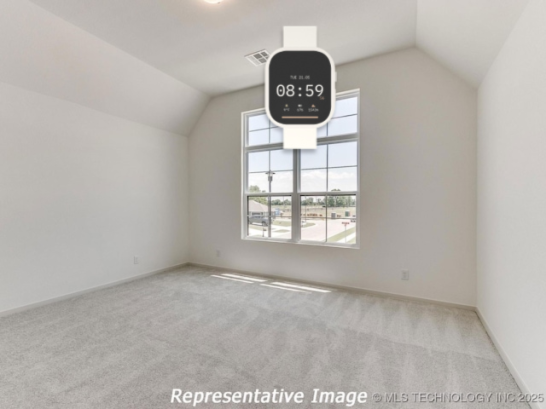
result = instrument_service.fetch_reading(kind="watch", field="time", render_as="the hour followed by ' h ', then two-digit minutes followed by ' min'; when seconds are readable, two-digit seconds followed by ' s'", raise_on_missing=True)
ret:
8 h 59 min
